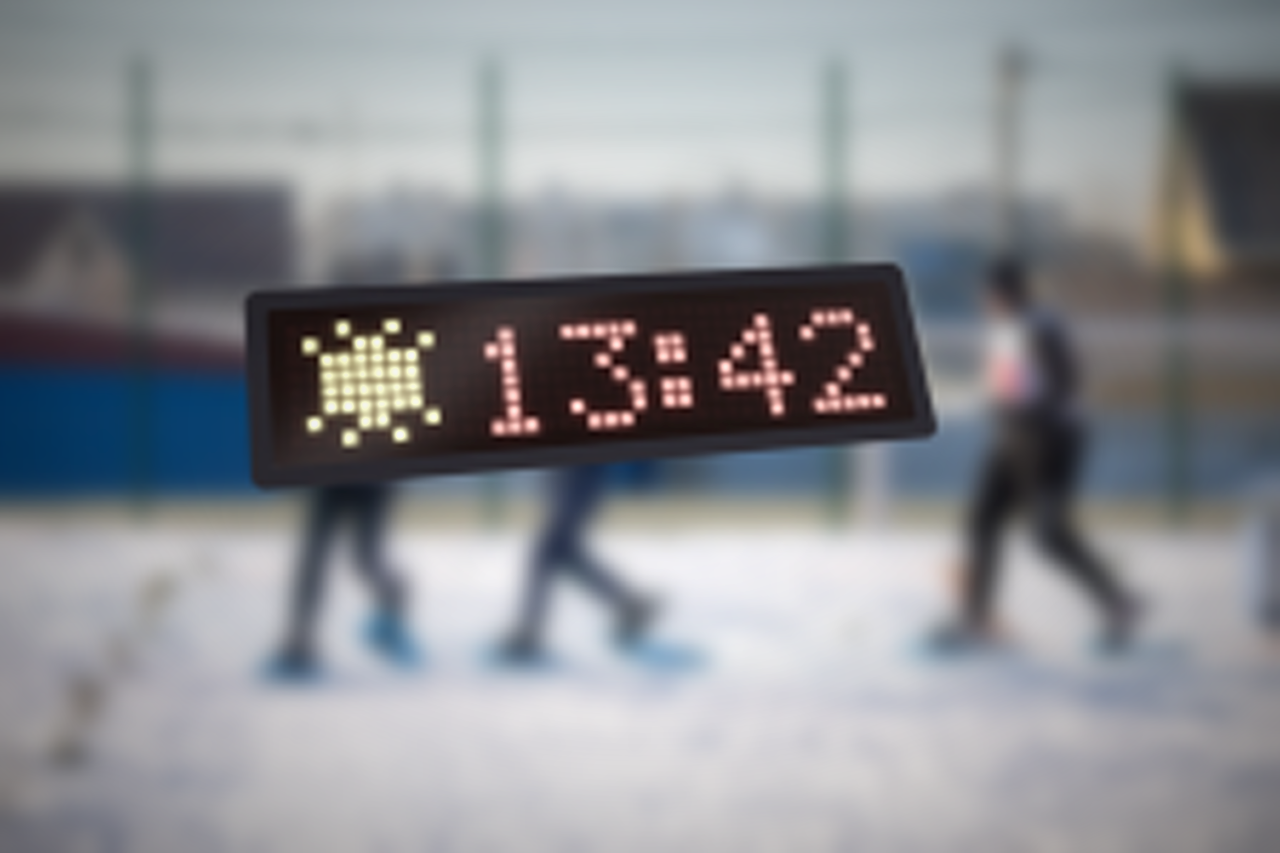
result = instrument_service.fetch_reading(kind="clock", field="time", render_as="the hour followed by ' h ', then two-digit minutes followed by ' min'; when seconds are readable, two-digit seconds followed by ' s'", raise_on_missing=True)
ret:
13 h 42 min
